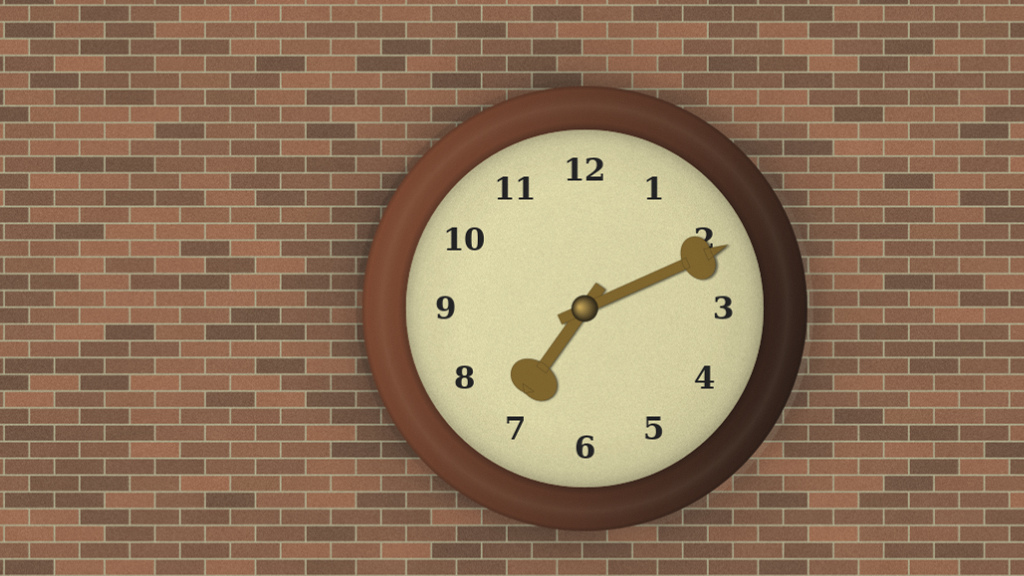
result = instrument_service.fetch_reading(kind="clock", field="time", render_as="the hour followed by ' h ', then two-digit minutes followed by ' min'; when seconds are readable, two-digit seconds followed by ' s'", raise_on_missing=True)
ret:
7 h 11 min
